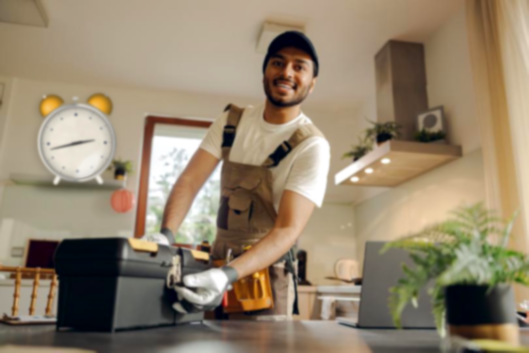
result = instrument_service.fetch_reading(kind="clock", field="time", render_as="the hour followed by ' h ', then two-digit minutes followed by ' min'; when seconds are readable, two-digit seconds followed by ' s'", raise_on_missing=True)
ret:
2 h 43 min
